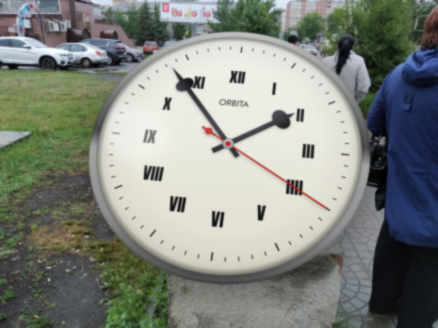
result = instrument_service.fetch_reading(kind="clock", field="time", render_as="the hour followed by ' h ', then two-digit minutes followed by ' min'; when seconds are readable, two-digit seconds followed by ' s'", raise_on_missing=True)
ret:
1 h 53 min 20 s
